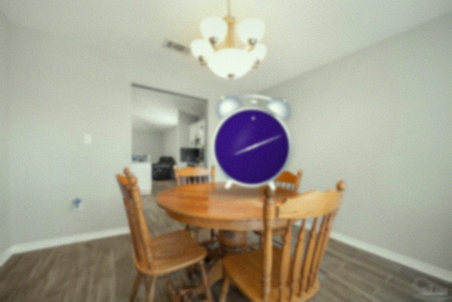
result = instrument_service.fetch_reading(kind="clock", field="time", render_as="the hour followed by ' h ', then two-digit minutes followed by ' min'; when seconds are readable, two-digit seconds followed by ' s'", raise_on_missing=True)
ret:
8 h 11 min
